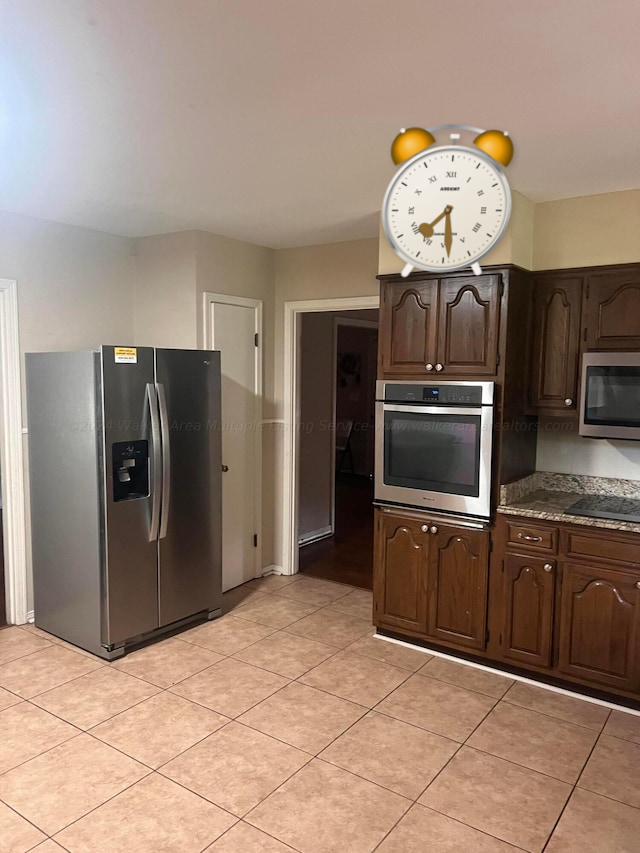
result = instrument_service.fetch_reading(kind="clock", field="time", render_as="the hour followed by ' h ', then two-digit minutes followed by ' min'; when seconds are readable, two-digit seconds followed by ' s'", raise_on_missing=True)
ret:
7 h 29 min
